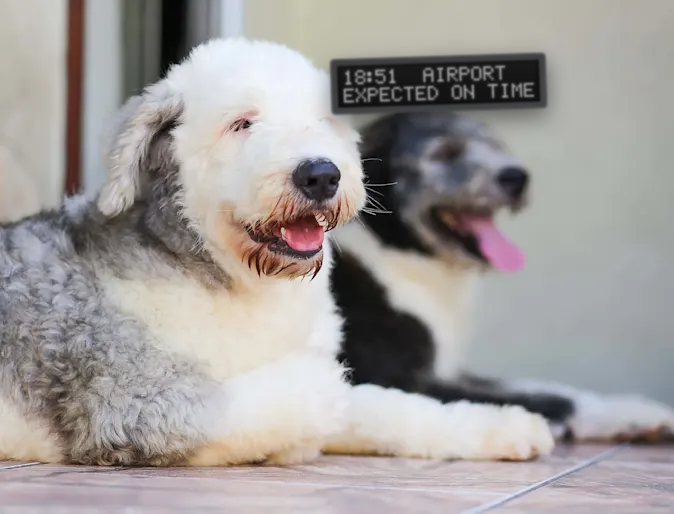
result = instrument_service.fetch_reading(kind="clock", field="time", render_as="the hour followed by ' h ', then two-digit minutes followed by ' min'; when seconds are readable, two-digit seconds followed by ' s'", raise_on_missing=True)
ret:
18 h 51 min
